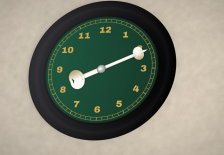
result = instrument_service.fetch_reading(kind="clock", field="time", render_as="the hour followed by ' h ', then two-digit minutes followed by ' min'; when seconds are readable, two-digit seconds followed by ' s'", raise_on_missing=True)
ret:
8 h 11 min
